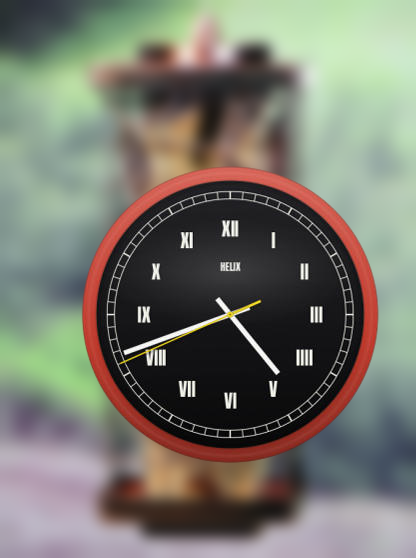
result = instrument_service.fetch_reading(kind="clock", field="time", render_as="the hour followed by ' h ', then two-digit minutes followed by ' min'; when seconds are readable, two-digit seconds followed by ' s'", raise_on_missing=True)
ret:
4 h 41 min 41 s
